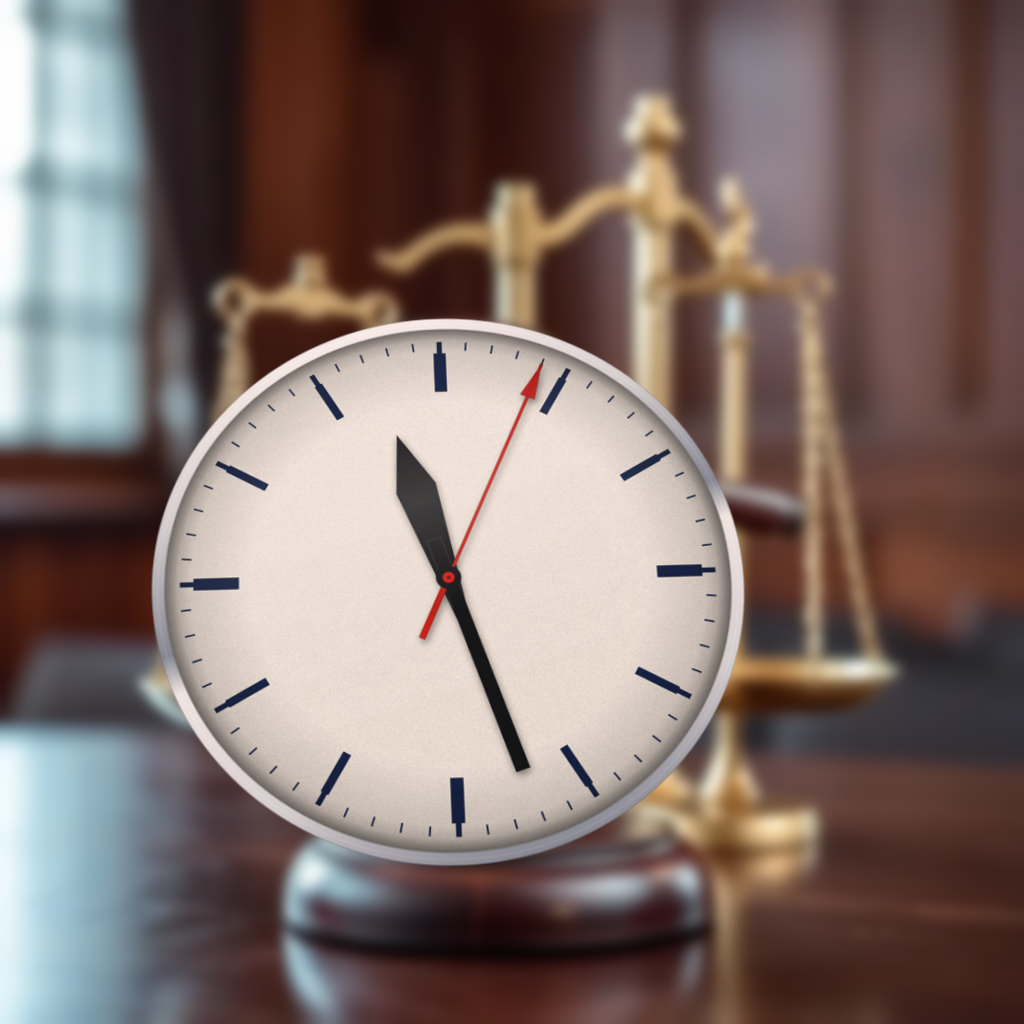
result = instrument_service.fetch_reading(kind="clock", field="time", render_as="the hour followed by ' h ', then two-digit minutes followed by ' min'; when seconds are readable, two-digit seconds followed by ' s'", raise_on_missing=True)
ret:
11 h 27 min 04 s
